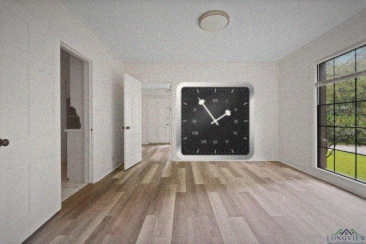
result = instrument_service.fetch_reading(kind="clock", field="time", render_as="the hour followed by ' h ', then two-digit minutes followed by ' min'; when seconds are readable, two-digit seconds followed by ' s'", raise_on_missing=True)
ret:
1 h 54 min
